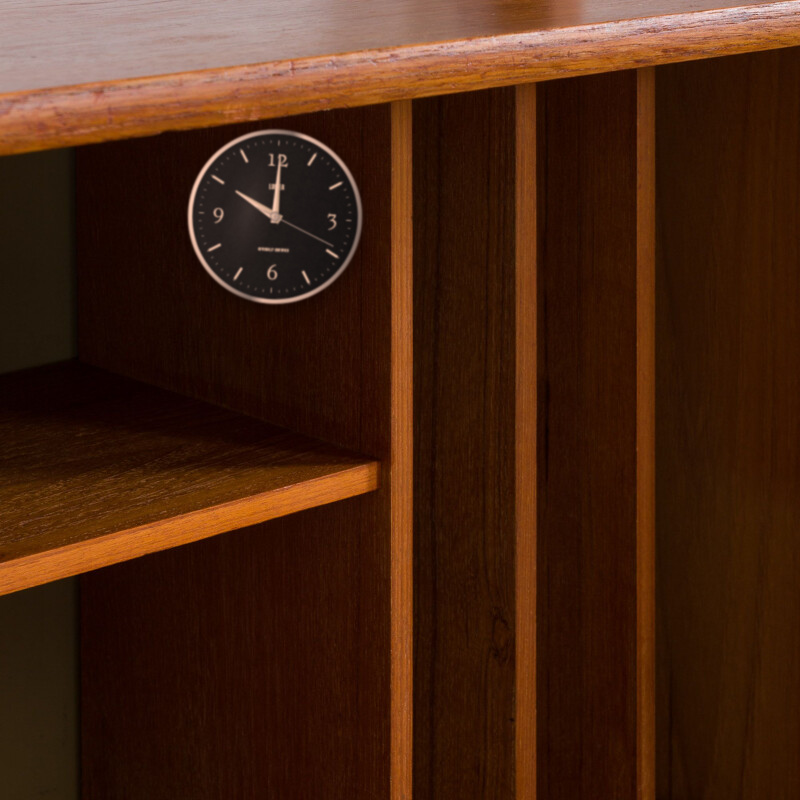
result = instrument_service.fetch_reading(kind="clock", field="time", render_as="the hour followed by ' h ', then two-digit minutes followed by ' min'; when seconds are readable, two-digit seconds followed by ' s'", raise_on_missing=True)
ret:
10 h 00 min 19 s
